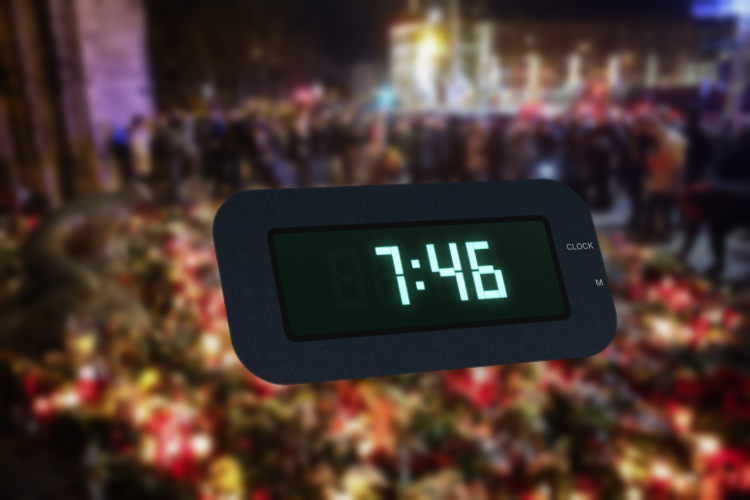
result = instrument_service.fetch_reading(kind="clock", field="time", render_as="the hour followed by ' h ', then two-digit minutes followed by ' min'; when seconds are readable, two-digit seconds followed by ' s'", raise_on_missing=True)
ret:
7 h 46 min
